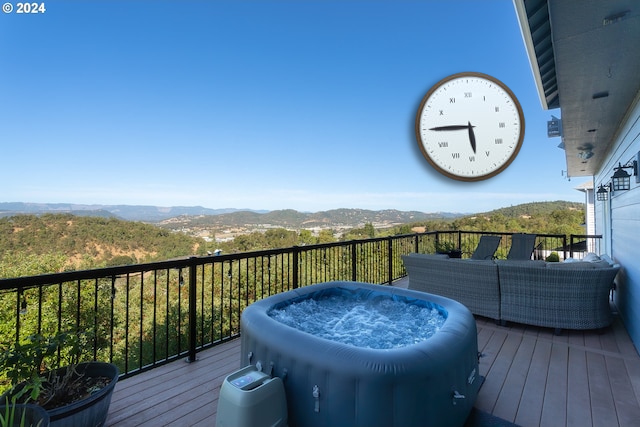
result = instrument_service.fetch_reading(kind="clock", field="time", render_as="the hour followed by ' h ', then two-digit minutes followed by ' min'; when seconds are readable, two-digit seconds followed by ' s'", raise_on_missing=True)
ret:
5 h 45 min
